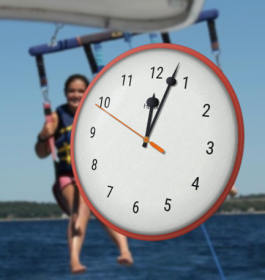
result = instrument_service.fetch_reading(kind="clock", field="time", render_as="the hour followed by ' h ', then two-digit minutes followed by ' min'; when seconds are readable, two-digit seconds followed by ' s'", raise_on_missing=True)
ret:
12 h 02 min 49 s
